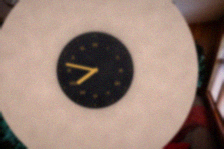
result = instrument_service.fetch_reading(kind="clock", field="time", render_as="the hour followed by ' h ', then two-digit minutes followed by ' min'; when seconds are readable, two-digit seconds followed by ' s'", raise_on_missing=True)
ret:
7 h 47 min
